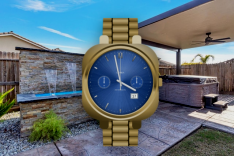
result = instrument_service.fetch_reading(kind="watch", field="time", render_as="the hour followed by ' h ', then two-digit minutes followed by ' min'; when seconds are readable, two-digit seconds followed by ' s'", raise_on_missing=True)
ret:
3 h 58 min
